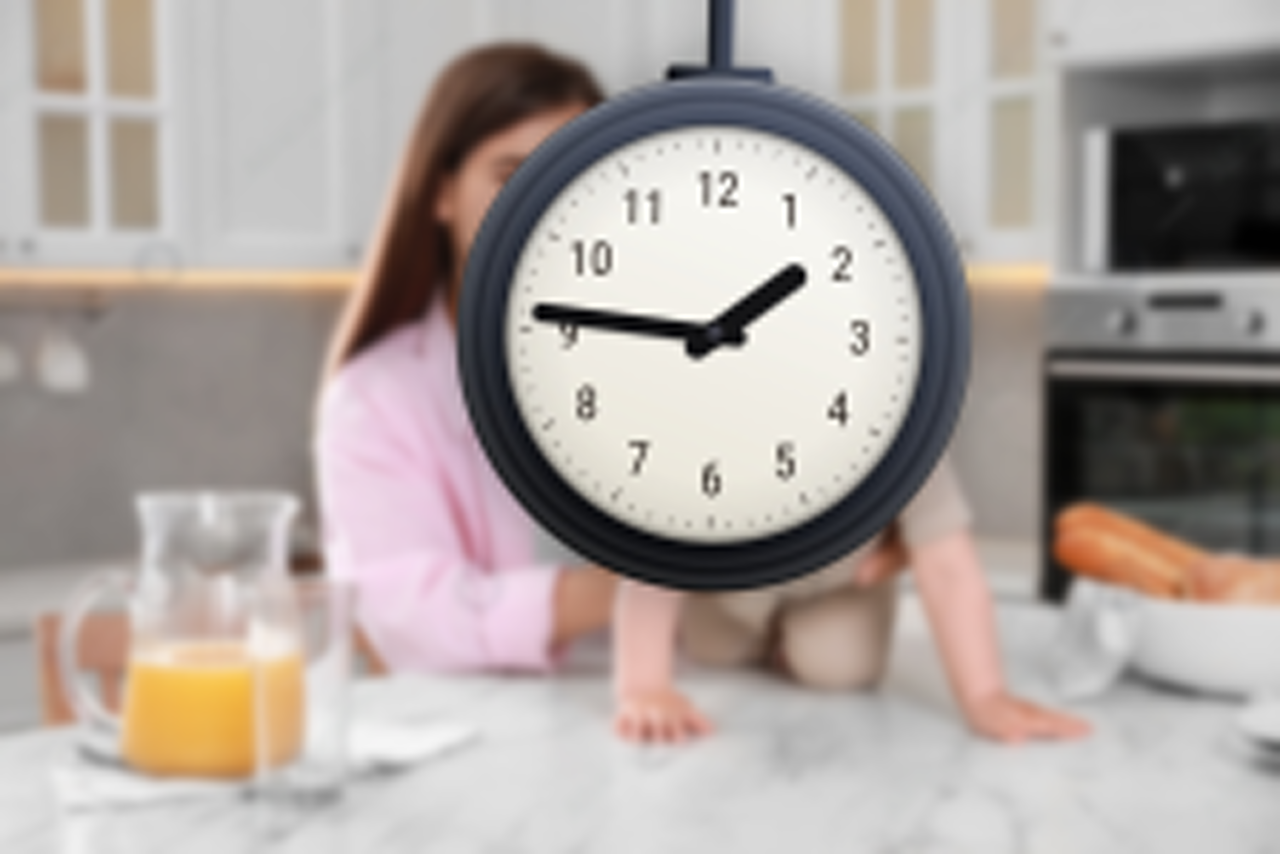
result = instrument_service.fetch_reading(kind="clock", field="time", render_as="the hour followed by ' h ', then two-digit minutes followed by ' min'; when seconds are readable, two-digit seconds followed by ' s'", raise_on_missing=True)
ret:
1 h 46 min
